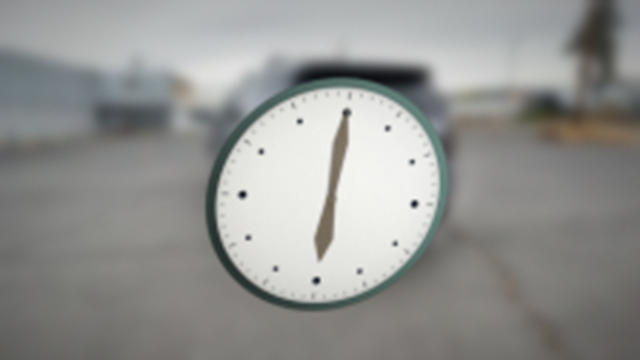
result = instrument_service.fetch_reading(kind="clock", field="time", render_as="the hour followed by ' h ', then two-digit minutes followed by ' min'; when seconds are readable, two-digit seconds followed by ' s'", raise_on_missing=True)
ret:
6 h 00 min
